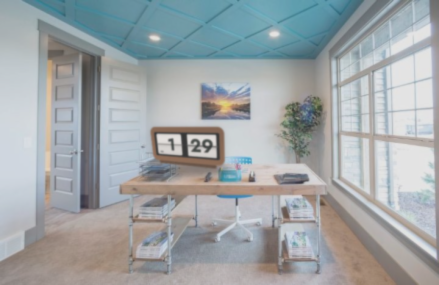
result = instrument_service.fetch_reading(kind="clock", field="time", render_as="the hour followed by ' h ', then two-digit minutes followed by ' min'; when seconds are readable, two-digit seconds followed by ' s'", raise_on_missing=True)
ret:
1 h 29 min
